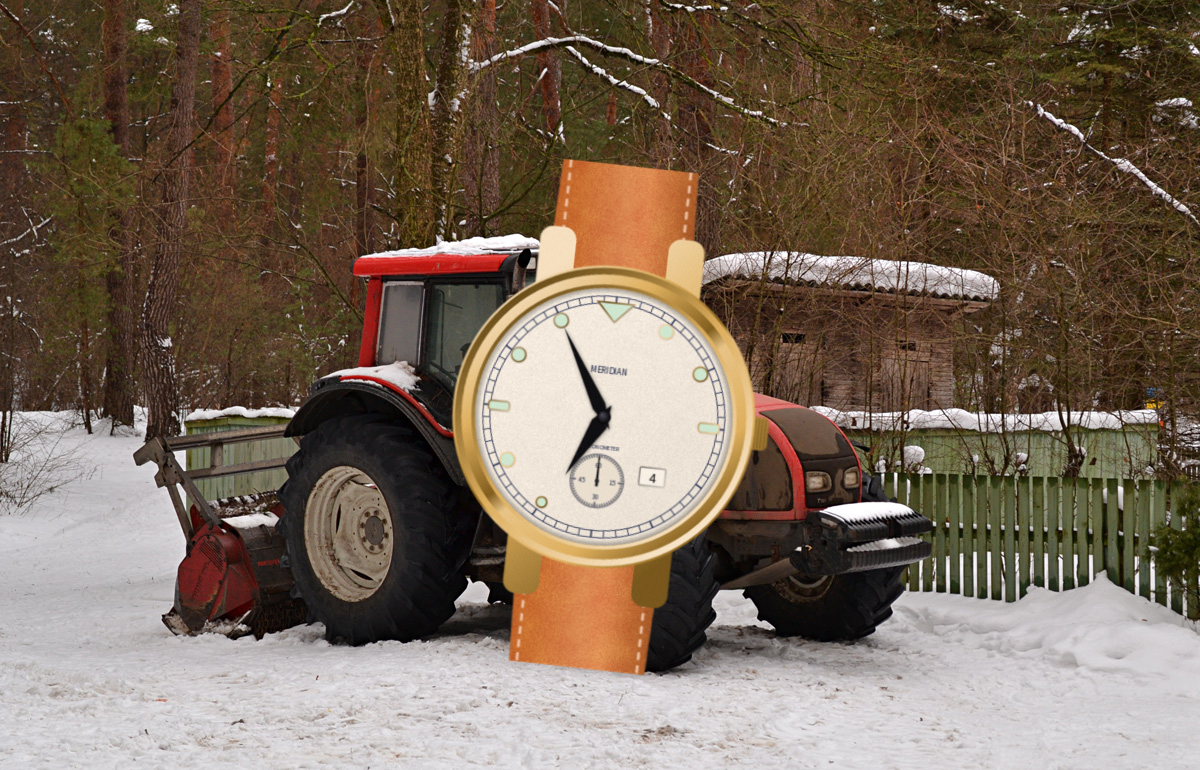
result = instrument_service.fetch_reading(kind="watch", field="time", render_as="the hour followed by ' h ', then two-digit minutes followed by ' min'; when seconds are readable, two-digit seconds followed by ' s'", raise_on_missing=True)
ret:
6 h 55 min
